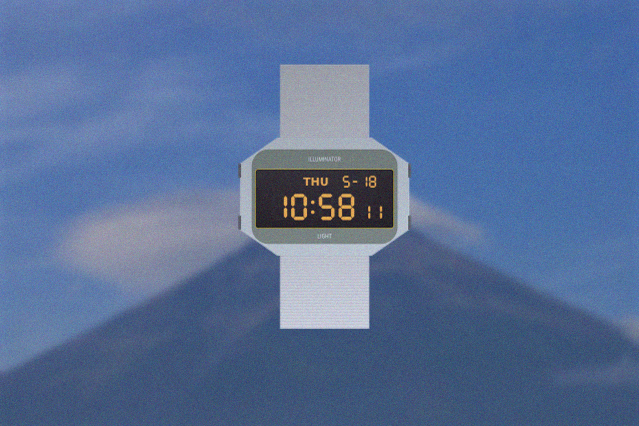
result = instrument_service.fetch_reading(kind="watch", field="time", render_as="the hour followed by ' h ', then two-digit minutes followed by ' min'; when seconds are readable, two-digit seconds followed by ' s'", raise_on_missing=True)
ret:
10 h 58 min 11 s
